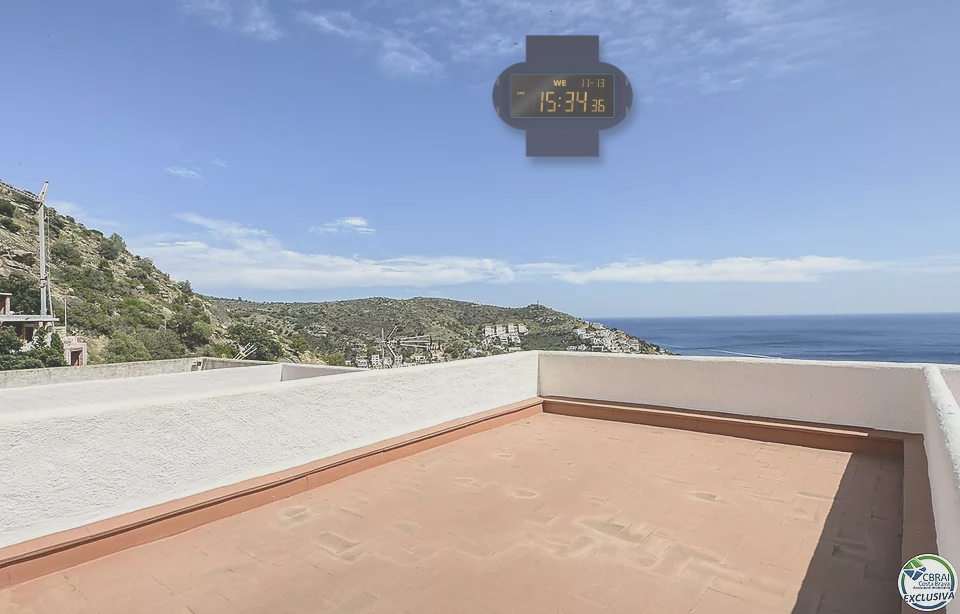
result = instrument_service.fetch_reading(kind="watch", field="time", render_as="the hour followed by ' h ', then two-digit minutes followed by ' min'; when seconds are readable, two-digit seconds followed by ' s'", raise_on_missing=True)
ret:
15 h 34 min 36 s
